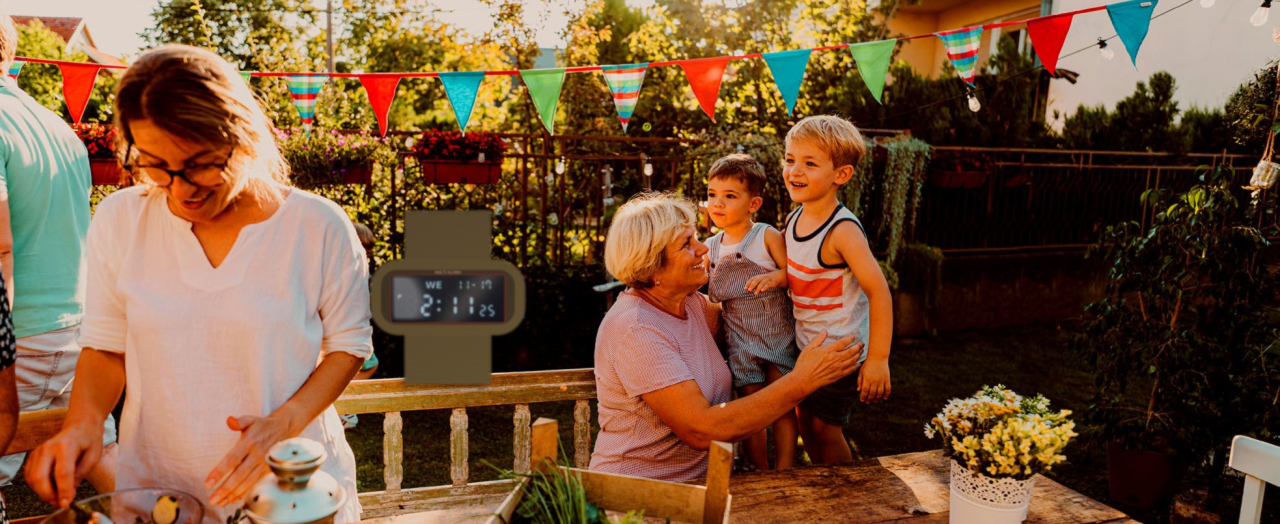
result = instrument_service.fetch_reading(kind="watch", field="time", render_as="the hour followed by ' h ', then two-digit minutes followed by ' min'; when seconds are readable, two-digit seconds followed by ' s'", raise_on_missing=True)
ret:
2 h 11 min 25 s
